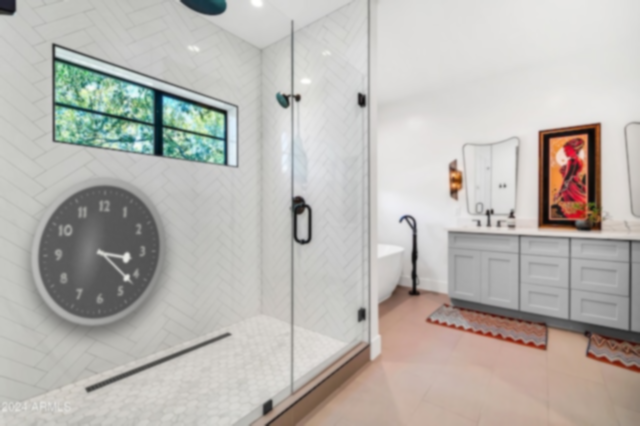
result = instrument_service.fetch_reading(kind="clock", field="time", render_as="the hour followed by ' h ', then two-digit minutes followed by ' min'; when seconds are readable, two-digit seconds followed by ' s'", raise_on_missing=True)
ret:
3 h 22 min
